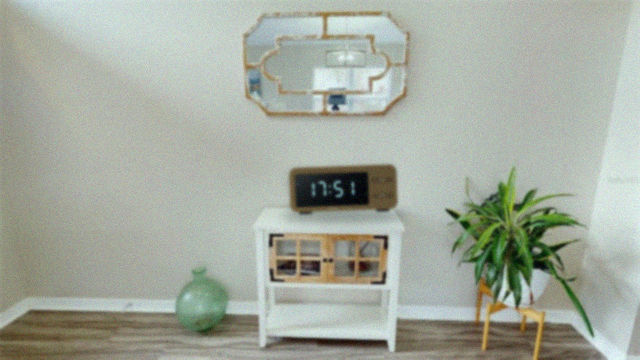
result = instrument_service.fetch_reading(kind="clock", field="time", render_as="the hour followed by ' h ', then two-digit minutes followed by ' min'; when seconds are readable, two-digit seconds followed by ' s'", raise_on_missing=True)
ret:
17 h 51 min
